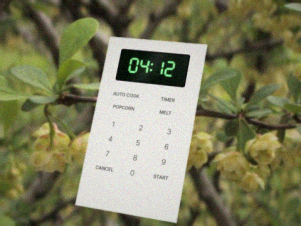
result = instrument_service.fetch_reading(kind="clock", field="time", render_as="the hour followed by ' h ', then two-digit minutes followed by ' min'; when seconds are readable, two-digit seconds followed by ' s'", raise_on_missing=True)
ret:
4 h 12 min
